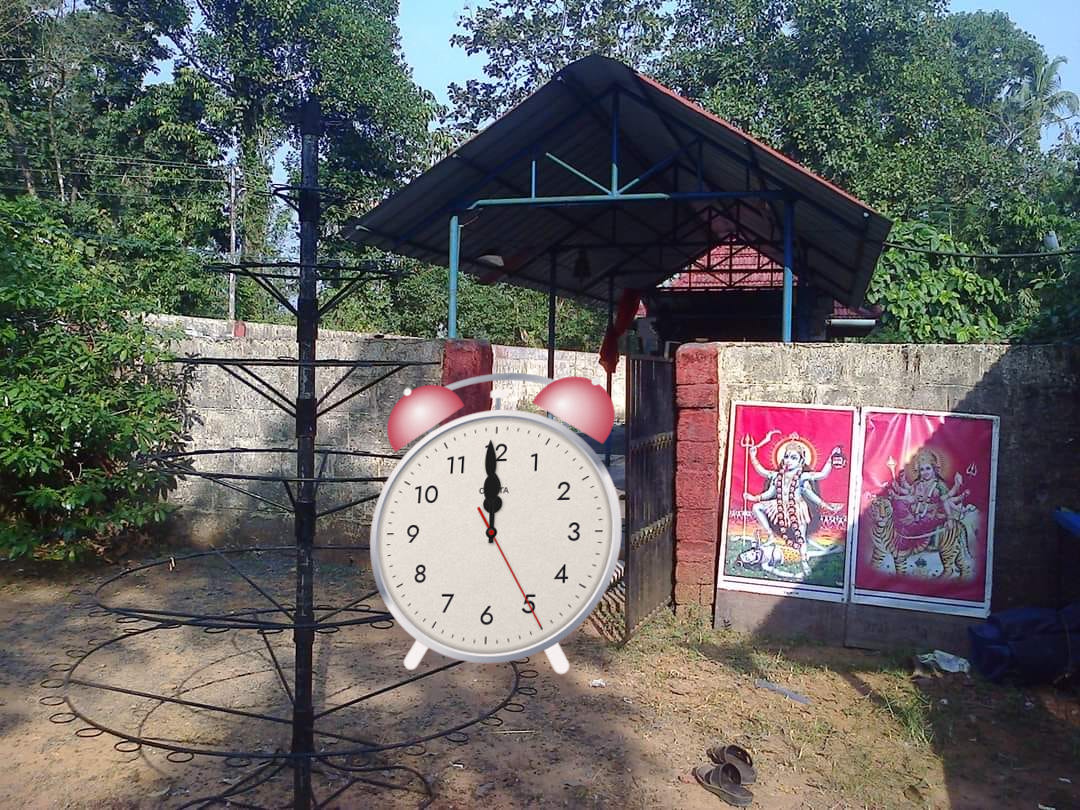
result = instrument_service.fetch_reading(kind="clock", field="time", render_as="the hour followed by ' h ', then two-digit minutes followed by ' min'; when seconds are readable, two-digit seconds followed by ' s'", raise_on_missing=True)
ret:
11 h 59 min 25 s
